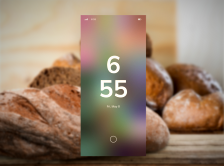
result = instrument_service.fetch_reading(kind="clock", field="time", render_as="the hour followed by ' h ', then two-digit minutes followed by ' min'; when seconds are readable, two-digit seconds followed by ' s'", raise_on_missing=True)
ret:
6 h 55 min
